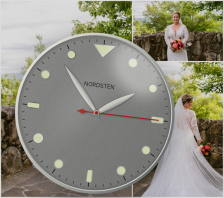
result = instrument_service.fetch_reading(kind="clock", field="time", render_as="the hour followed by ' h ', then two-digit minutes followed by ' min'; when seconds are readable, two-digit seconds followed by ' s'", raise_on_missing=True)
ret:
1 h 53 min 15 s
